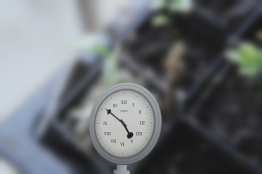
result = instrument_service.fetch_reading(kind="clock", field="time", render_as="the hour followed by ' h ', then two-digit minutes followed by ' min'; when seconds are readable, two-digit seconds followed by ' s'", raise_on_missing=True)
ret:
4 h 51 min
